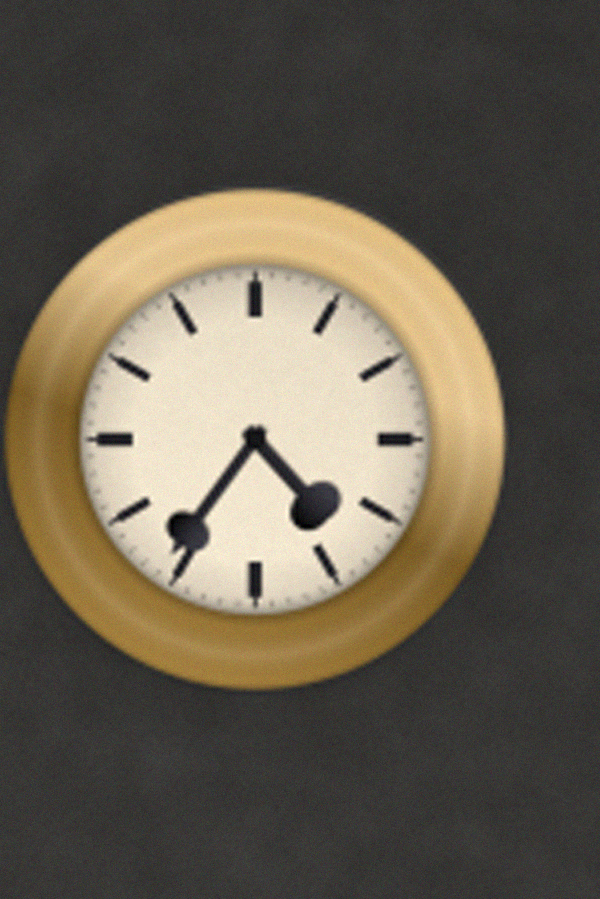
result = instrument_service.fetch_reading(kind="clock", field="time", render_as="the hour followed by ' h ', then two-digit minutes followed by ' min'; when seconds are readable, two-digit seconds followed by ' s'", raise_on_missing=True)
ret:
4 h 36 min
